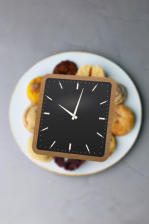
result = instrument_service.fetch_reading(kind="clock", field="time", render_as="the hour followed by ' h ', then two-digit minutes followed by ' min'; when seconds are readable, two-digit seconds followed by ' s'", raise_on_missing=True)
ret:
10 h 02 min
